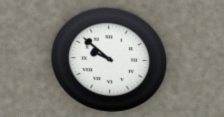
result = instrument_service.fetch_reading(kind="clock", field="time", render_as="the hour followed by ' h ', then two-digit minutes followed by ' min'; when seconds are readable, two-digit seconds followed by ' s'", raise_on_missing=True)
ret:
9 h 52 min
